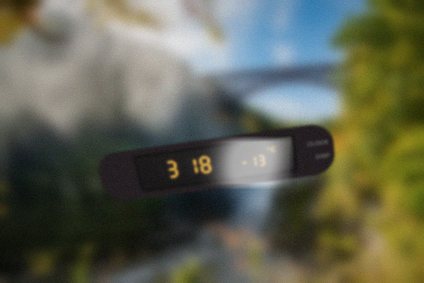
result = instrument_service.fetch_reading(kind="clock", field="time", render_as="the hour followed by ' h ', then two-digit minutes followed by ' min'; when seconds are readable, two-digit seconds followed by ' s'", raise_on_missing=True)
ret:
3 h 18 min
